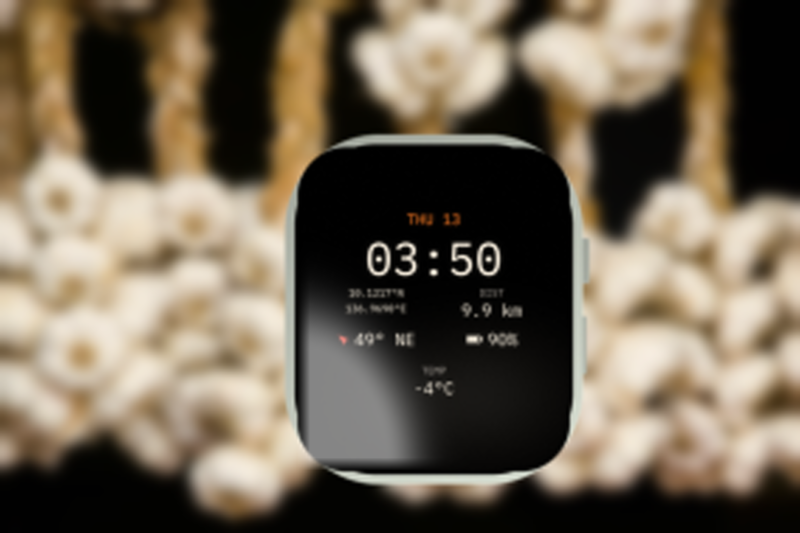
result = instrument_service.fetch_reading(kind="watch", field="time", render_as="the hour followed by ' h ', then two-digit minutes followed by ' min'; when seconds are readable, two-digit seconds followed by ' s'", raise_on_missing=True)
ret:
3 h 50 min
